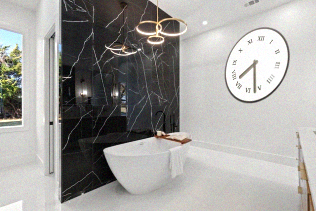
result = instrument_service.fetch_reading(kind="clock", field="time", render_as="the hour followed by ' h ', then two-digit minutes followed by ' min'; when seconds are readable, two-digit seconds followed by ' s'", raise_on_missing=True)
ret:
7 h 27 min
